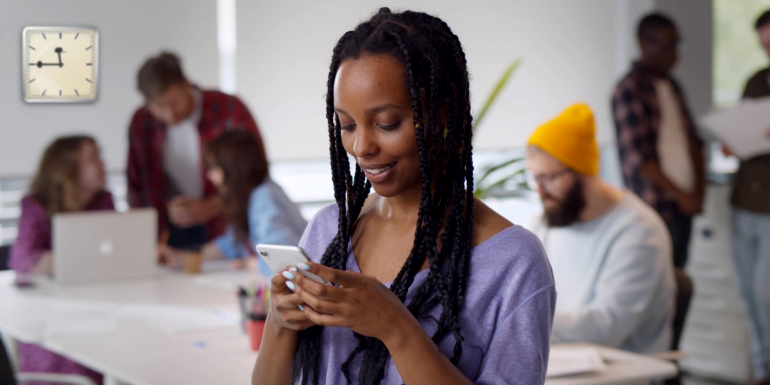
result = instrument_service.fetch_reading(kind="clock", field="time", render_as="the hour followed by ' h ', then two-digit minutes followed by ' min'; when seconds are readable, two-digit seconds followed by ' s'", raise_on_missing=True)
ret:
11 h 45 min
